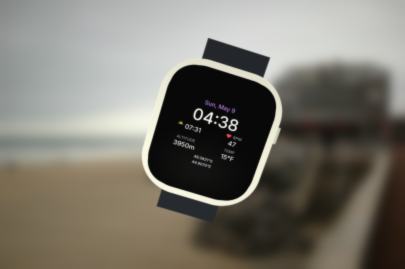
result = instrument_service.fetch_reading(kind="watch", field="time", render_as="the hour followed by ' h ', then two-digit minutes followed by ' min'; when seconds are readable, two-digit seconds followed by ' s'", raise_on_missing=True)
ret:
4 h 38 min
